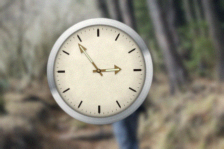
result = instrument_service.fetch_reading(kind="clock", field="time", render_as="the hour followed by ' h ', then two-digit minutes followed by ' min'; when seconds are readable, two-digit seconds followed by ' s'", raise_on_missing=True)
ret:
2 h 54 min
